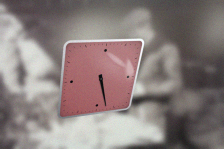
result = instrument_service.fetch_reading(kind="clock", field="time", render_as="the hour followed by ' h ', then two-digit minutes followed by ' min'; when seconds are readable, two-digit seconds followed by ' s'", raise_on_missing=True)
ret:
5 h 27 min
